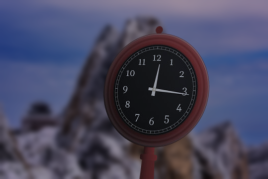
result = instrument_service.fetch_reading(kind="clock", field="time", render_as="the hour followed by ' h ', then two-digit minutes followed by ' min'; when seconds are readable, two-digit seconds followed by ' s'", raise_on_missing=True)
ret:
12 h 16 min
